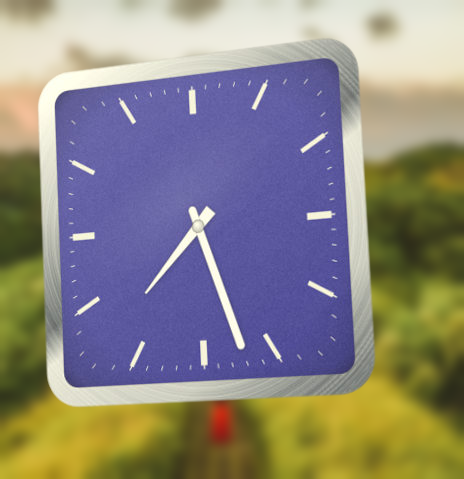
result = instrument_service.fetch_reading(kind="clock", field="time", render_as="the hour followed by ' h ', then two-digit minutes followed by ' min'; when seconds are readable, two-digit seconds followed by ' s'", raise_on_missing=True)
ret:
7 h 27 min
